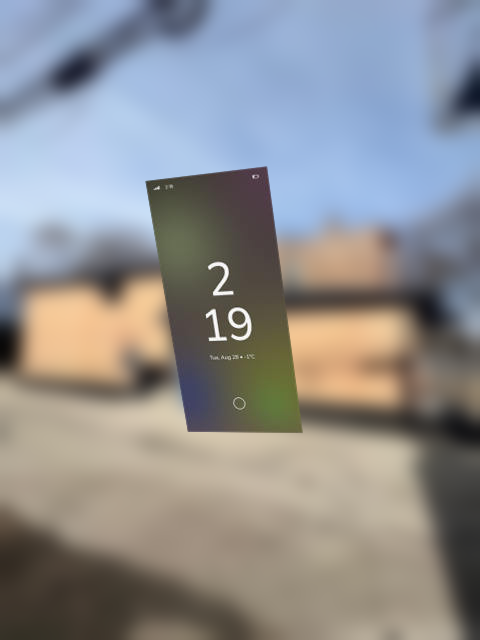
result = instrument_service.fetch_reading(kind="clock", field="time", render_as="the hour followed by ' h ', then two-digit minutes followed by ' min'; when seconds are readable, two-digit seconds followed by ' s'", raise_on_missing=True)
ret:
2 h 19 min
